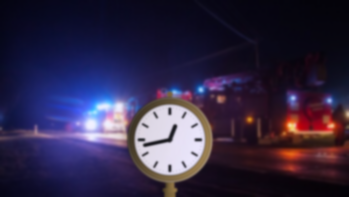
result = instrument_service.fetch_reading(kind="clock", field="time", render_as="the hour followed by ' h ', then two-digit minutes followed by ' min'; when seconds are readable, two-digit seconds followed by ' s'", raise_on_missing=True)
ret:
12 h 43 min
